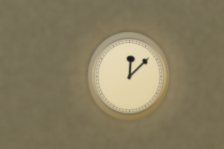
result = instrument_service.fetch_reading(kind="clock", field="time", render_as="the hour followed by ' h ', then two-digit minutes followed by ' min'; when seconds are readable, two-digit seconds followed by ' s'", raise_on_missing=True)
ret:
12 h 08 min
